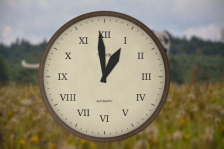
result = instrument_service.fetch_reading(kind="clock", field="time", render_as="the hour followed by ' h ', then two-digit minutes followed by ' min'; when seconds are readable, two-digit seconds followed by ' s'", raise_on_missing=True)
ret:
12 h 59 min
